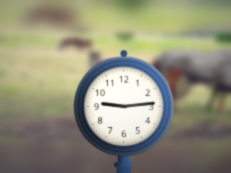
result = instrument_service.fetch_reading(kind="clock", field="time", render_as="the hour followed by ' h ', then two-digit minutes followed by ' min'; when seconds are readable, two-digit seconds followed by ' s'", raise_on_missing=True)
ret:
9 h 14 min
